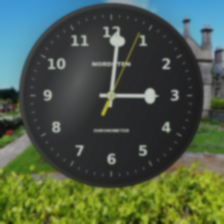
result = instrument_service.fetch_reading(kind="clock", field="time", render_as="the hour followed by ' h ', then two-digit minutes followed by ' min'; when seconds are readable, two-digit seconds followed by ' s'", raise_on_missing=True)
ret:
3 h 01 min 04 s
